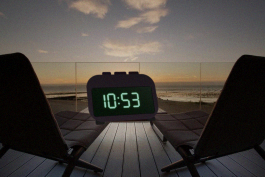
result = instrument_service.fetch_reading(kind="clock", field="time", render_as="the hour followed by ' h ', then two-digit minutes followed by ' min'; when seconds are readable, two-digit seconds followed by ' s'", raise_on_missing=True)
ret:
10 h 53 min
